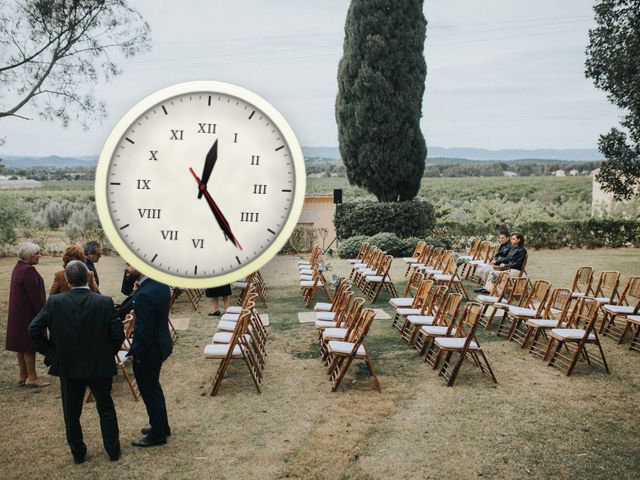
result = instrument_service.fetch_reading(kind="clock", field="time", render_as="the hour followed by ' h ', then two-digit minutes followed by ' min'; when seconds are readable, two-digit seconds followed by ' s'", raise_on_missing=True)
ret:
12 h 24 min 24 s
